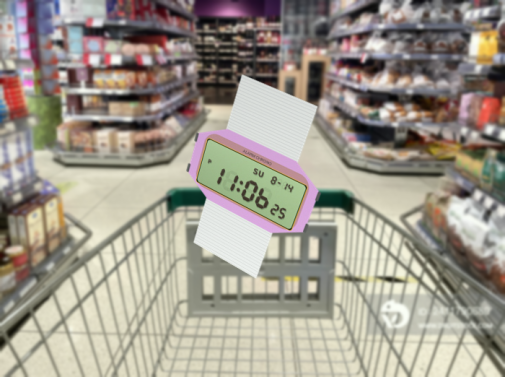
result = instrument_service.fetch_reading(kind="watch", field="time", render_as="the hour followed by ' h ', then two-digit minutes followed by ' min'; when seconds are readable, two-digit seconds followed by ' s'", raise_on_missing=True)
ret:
11 h 06 min 25 s
